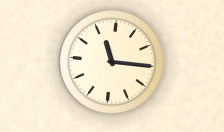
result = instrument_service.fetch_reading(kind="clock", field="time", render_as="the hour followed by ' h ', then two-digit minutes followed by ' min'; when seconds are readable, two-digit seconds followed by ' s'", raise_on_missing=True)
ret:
11 h 15 min
